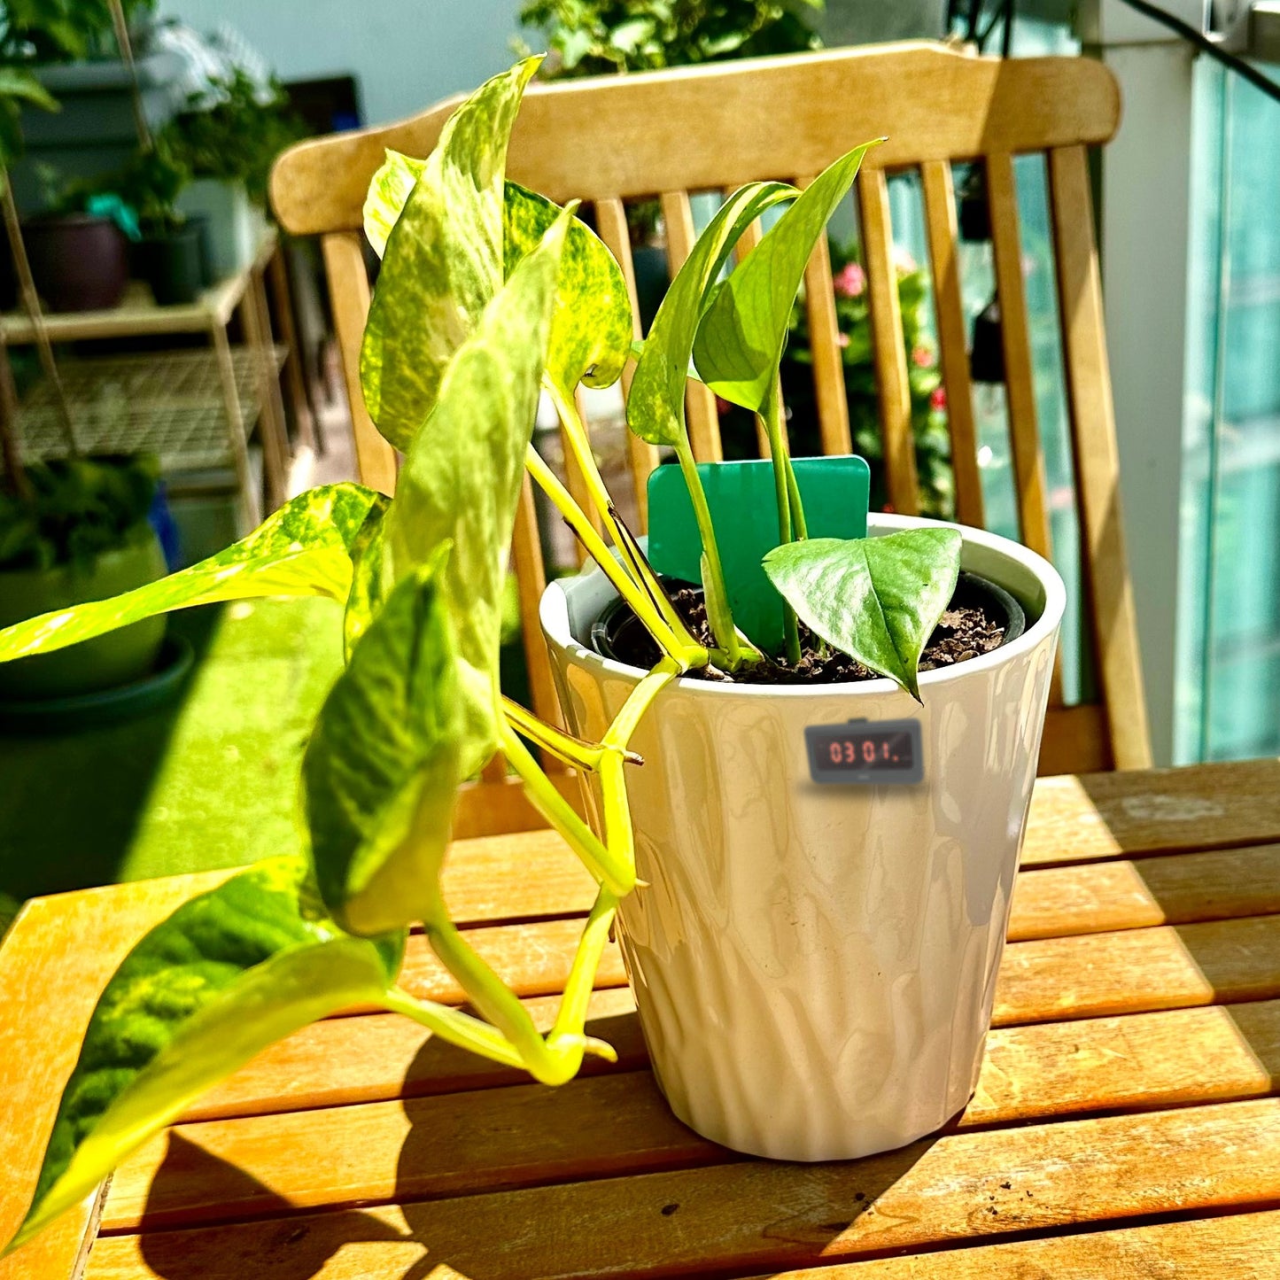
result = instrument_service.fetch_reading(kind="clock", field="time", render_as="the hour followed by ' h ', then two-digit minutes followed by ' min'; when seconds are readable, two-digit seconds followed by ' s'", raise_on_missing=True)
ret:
3 h 01 min
